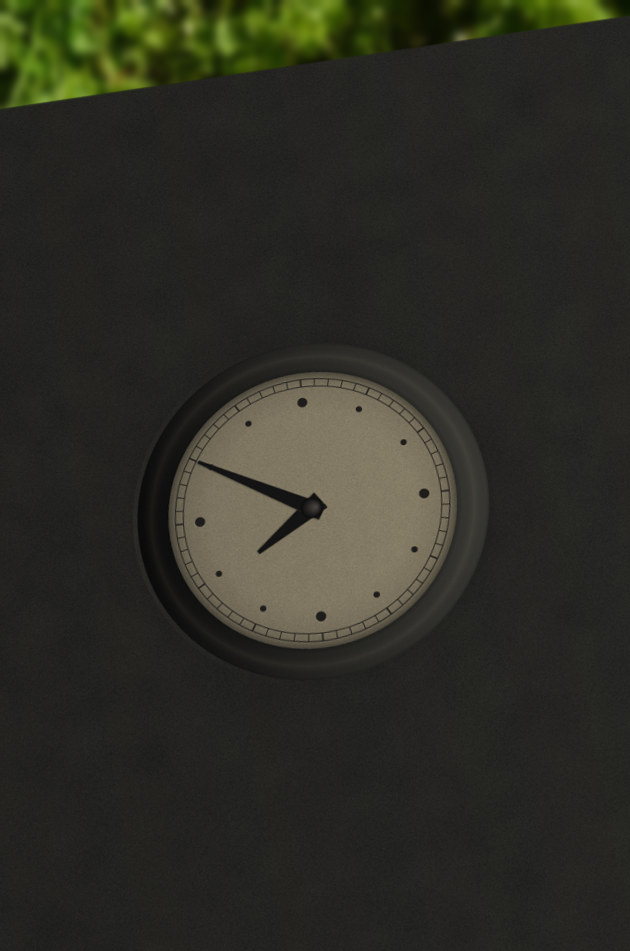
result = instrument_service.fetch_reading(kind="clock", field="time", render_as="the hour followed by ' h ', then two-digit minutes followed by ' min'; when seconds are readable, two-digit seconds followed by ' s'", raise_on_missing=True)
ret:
7 h 50 min
